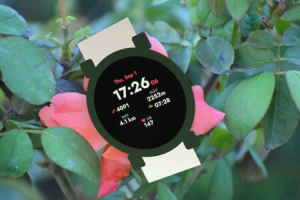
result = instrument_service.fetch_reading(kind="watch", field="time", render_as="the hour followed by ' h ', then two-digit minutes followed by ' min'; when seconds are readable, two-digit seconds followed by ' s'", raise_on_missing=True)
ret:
17 h 26 min
